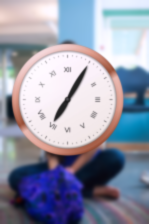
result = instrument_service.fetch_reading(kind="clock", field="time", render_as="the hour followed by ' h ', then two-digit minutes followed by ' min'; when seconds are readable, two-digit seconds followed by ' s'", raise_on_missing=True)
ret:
7 h 05 min
